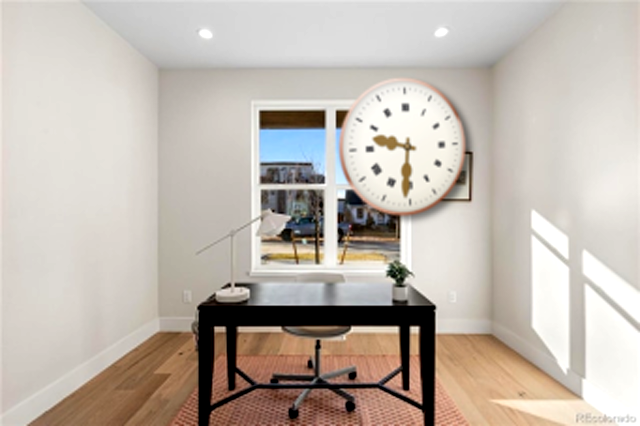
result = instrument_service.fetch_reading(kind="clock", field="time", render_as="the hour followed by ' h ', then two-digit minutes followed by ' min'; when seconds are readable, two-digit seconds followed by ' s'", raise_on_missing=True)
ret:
9 h 31 min
